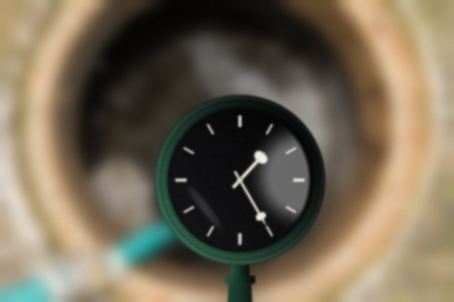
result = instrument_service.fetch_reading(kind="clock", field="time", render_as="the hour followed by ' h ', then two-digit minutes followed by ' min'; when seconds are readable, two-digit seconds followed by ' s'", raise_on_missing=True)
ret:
1 h 25 min
